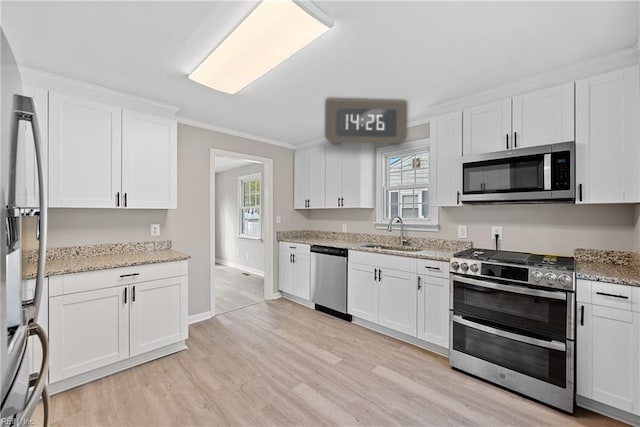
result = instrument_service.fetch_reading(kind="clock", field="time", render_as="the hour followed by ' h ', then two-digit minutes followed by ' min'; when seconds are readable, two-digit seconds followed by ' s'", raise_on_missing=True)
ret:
14 h 26 min
